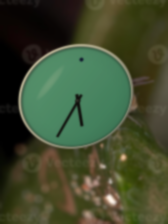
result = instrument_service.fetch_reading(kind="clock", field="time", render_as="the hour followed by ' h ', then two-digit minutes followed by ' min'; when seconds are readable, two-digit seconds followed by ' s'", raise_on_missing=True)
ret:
5 h 34 min
